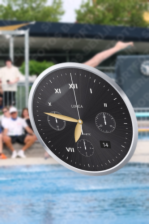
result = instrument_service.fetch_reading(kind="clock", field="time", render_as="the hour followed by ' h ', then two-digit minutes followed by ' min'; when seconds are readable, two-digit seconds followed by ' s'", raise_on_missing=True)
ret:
6 h 47 min
